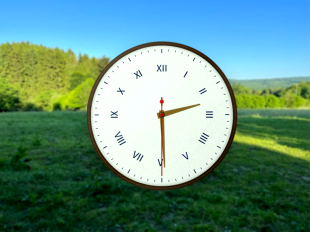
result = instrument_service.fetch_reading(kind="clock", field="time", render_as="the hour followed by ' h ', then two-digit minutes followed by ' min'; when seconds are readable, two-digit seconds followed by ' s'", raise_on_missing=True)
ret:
2 h 29 min 30 s
